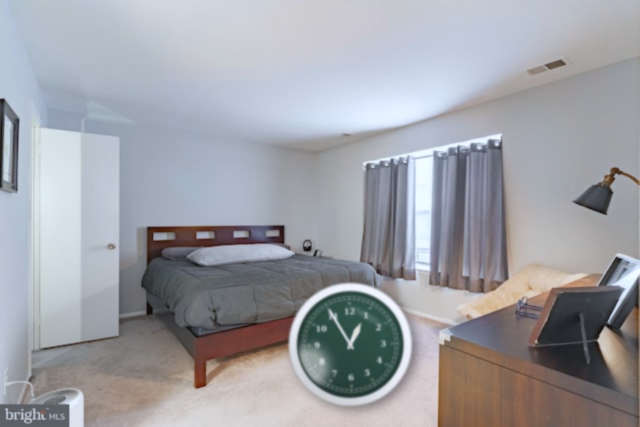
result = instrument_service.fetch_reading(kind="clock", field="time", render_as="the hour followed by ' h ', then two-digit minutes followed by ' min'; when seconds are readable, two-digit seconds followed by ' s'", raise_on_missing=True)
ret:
12 h 55 min
